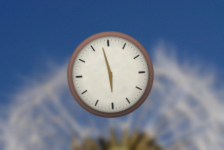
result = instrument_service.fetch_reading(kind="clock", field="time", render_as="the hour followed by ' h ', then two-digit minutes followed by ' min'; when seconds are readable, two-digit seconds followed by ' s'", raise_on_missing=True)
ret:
5 h 58 min
